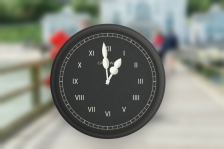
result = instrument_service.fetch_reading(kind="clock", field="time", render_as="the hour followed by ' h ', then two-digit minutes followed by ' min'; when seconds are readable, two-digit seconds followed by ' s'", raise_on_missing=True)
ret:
12 h 59 min
